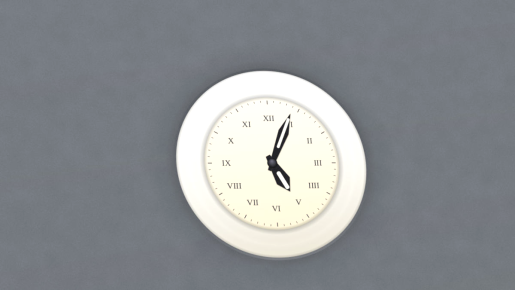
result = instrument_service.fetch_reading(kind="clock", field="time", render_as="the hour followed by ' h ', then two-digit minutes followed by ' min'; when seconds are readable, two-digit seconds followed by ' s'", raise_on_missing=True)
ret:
5 h 04 min
